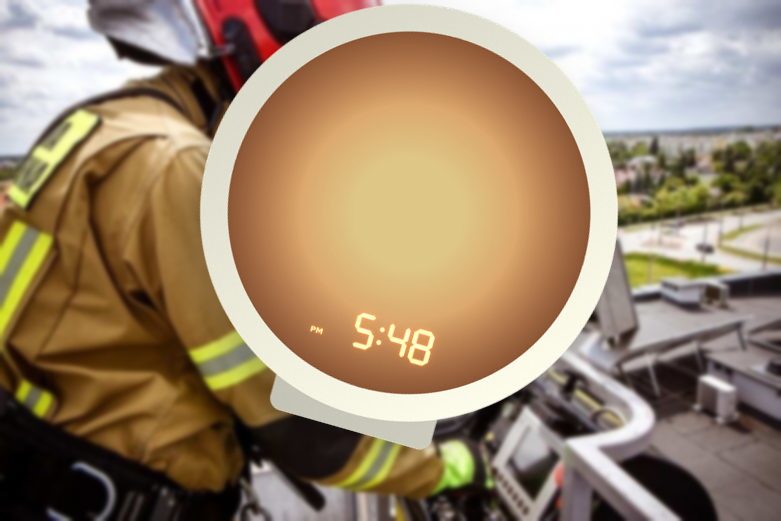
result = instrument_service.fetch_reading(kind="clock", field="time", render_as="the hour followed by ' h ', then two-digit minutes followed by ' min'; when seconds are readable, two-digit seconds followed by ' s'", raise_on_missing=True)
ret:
5 h 48 min
